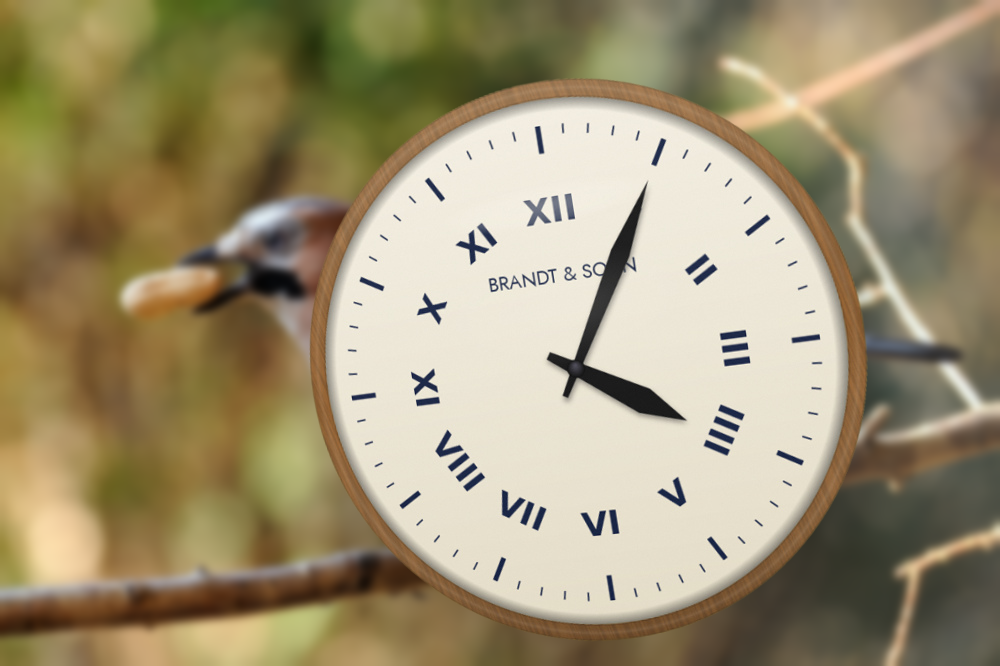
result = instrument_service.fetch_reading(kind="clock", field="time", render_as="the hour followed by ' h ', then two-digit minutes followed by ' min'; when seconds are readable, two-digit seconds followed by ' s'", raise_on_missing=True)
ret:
4 h 05 min
